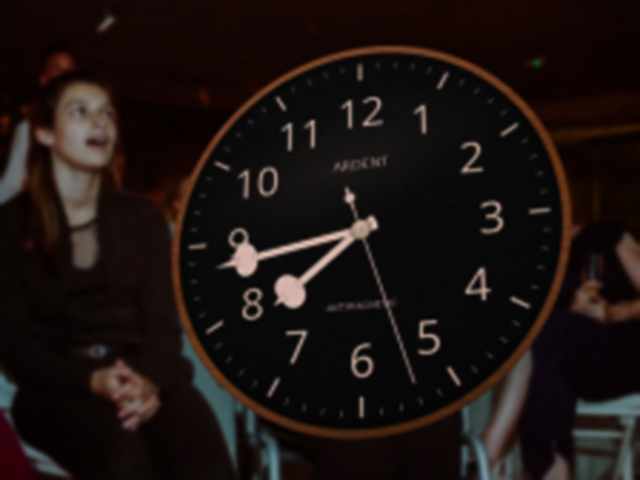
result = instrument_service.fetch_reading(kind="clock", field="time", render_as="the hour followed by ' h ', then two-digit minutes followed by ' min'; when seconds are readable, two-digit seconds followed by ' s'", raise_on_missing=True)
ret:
7 h 43 min 27 s
